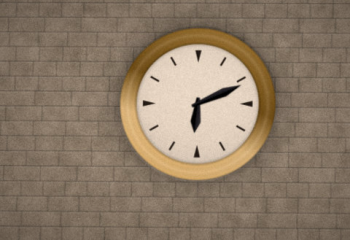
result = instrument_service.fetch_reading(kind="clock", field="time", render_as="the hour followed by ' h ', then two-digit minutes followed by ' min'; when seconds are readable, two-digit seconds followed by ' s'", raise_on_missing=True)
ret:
6 h 11 min
